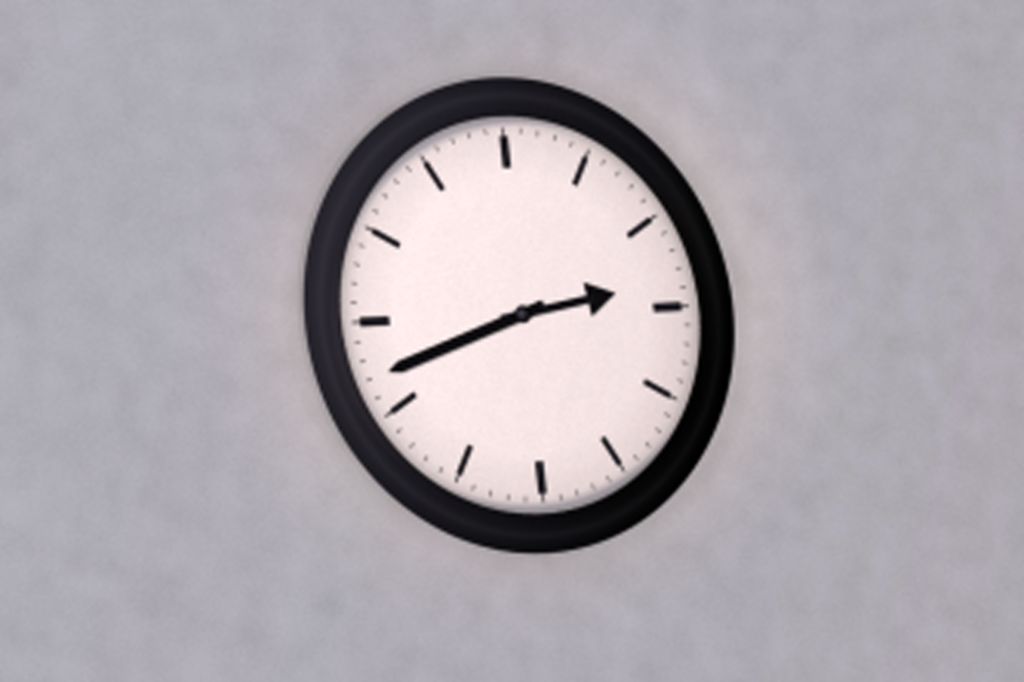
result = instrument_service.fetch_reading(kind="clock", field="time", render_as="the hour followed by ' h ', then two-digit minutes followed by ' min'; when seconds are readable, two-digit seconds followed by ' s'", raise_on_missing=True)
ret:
2 h 42 min
